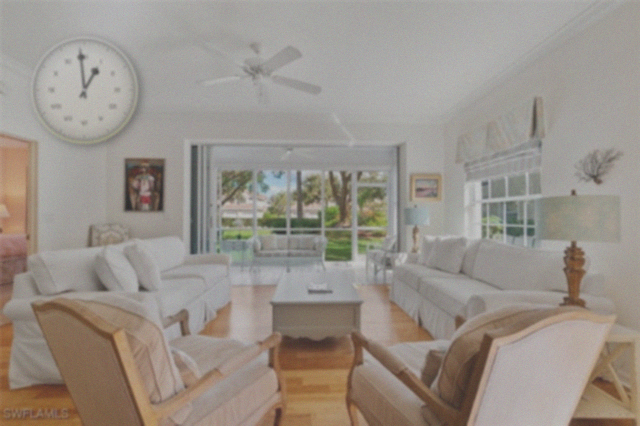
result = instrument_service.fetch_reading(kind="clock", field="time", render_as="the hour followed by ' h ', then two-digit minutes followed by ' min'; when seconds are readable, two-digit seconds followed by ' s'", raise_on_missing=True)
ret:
12 h 59 min
